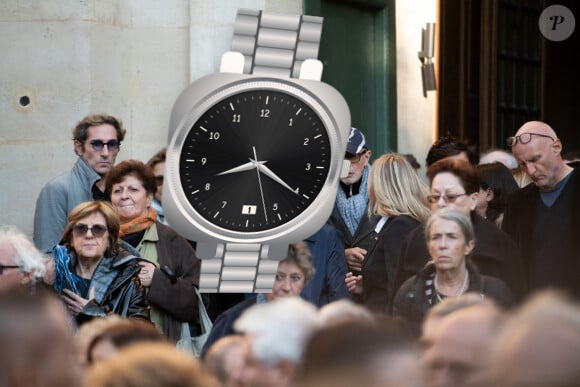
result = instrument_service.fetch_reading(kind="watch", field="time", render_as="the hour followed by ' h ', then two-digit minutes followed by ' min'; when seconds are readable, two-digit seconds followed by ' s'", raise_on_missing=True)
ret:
8 h 20 min 27 s
